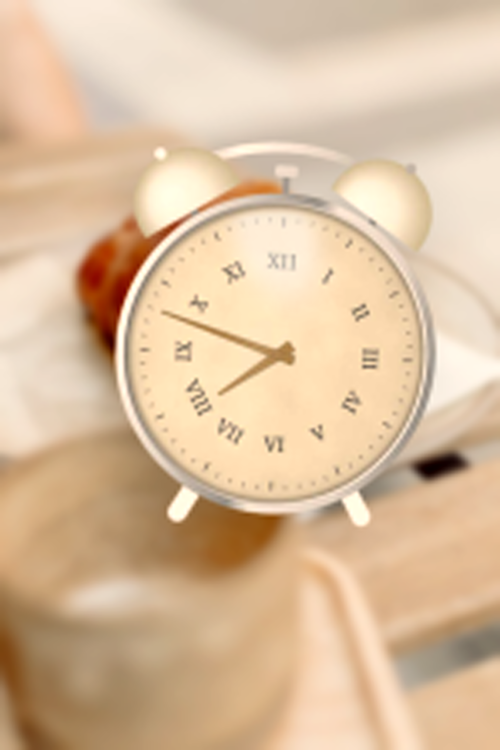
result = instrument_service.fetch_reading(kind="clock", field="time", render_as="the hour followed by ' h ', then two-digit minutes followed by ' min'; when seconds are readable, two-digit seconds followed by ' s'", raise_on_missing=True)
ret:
7 h 48 min
